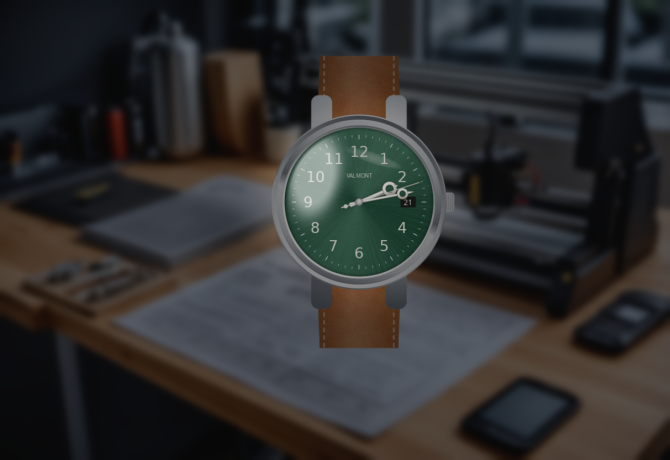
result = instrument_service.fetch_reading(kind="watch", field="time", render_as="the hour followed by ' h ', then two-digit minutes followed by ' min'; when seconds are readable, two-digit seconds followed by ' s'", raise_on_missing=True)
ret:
2 h 13 min 12 s
